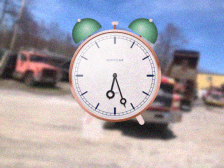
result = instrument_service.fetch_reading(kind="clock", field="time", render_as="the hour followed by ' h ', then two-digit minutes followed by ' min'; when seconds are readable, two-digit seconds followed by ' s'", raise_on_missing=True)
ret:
6 h 27 min
